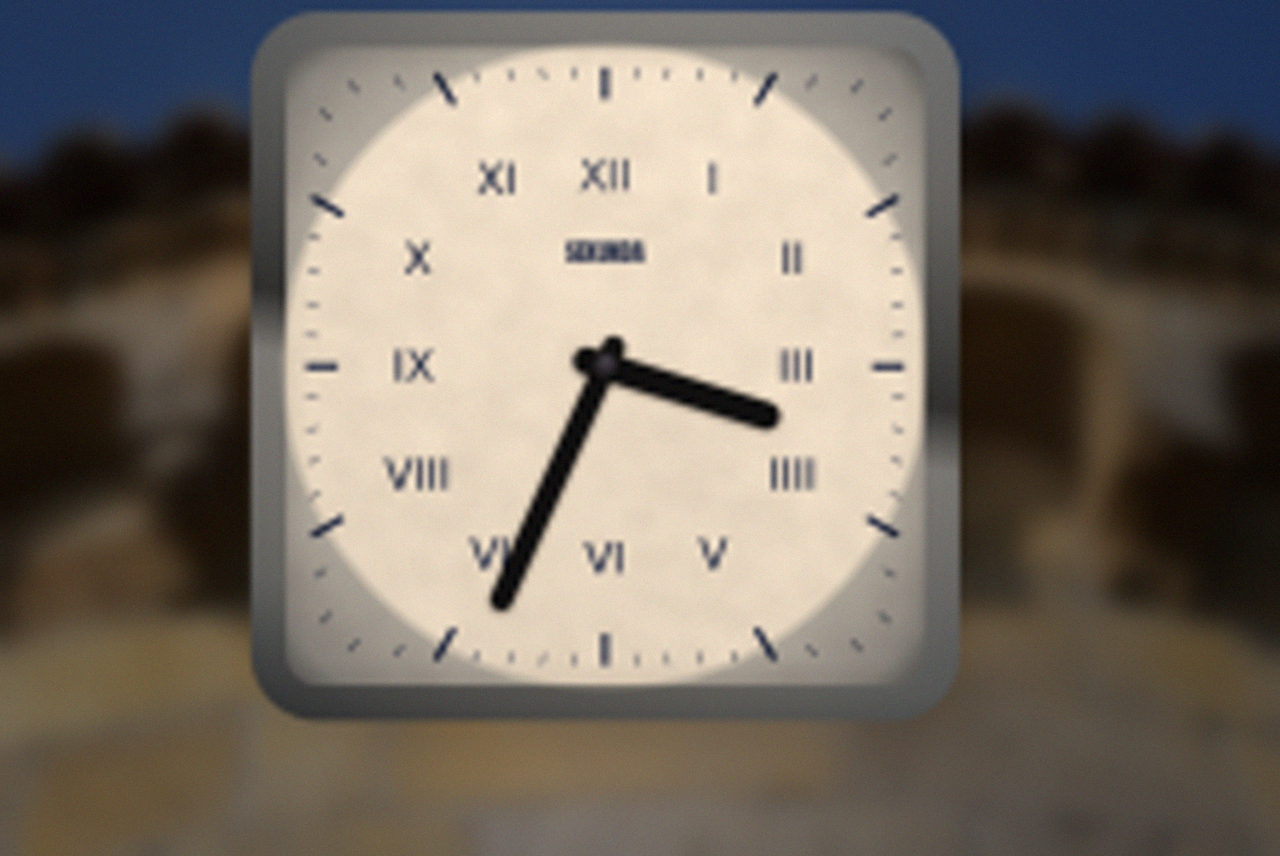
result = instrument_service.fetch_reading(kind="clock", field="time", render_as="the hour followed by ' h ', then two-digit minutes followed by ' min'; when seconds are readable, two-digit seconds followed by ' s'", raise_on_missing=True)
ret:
3 h 34 min
